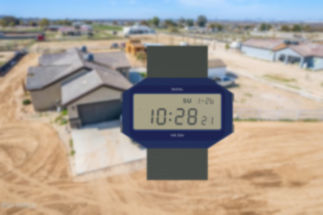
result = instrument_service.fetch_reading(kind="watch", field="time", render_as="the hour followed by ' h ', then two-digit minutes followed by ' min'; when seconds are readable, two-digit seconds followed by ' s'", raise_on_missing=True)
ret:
10 h 28 min
